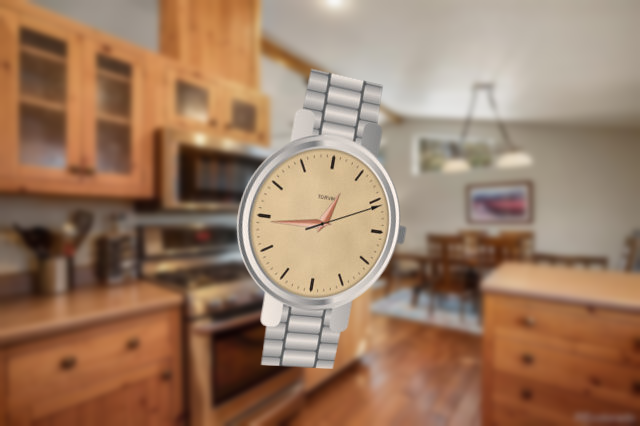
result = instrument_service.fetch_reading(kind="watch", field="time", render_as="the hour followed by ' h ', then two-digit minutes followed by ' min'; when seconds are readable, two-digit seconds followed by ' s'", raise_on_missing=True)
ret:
12 h 44 min 11 s
